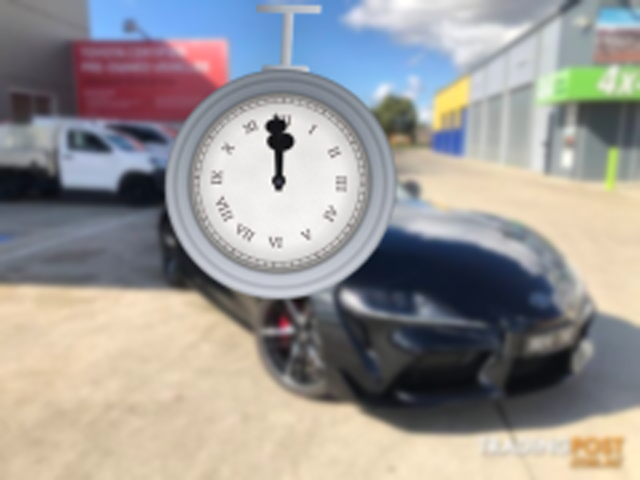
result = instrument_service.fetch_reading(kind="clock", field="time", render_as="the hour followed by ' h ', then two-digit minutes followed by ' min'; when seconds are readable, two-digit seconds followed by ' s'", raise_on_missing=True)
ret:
11 h 59 min
